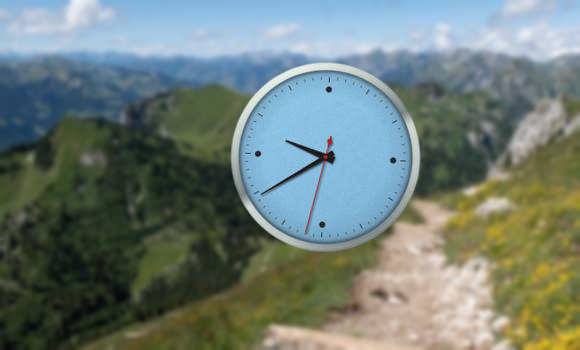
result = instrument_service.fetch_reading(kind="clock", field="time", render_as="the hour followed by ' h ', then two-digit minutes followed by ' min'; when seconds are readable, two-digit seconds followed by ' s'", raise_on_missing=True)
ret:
9 h 39 min 32 s
